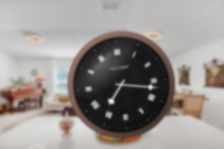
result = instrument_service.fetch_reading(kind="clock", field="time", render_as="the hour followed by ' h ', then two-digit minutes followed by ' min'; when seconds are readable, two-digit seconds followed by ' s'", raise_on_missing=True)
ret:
7 h 17 min
